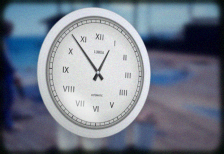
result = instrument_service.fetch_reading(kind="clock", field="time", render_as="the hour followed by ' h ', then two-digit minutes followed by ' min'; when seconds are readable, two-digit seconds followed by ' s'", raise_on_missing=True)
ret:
12 h 53 min
